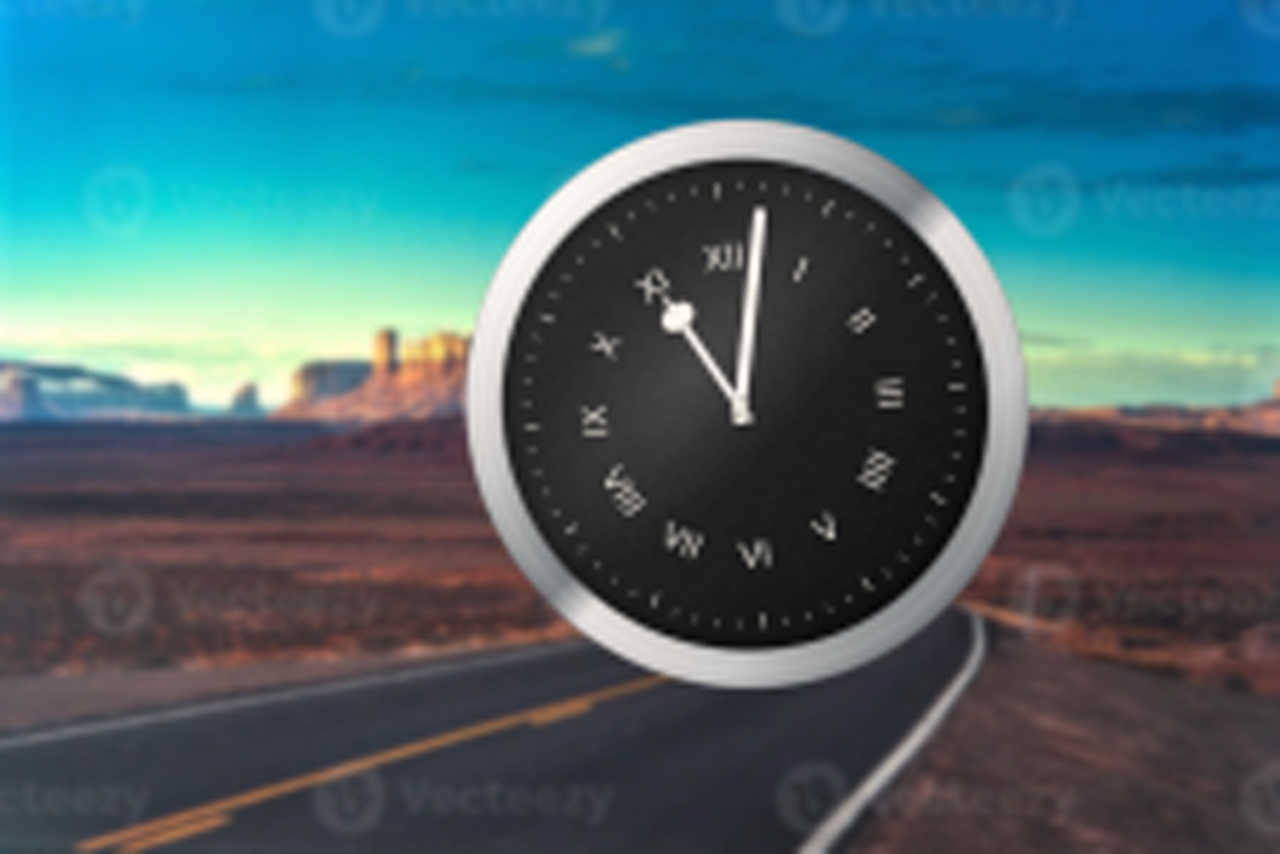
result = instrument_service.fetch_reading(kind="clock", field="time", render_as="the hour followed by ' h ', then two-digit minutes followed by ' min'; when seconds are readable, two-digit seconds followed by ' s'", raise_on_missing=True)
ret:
11 h 02 min
